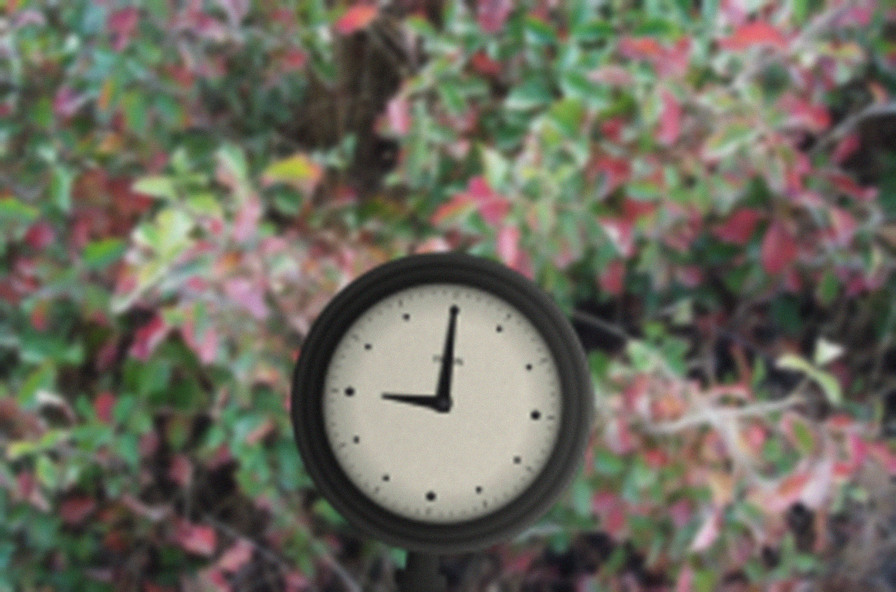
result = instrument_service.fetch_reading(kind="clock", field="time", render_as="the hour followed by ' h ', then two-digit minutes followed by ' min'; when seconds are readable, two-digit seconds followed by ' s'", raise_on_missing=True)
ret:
9 h 00 min
